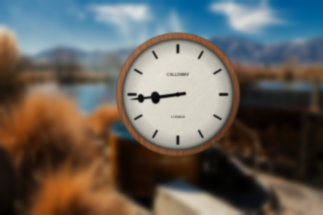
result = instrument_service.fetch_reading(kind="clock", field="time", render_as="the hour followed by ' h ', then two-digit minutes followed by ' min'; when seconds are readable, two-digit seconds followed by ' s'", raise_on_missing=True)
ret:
8 h 44 min
